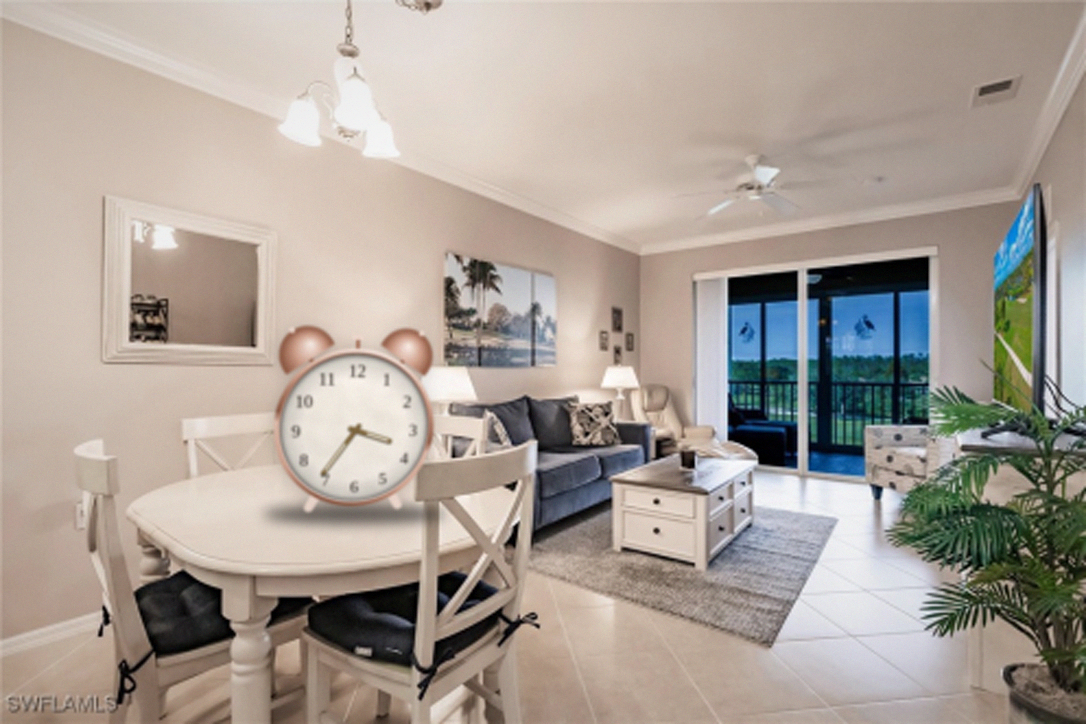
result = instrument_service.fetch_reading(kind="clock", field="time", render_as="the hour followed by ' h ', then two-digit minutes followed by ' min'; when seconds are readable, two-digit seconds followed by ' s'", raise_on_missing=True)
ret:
3 h 36 min
